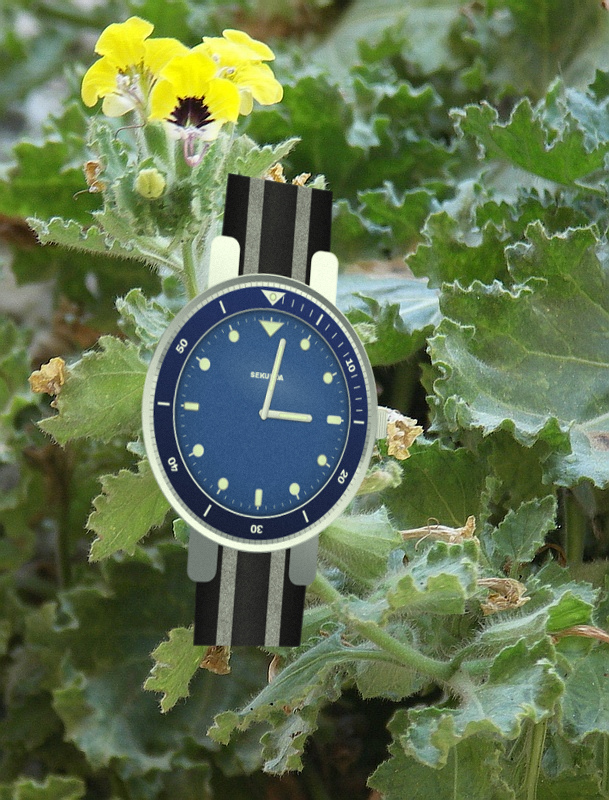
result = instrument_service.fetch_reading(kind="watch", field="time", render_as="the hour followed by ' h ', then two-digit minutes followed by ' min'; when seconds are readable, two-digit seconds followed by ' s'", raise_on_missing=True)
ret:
3 h 02 min
